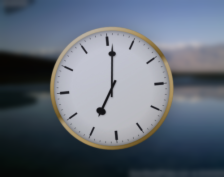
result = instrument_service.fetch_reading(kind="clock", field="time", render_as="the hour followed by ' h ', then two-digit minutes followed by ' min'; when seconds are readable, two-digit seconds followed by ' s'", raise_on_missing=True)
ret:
7 h 01 min
